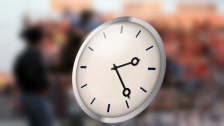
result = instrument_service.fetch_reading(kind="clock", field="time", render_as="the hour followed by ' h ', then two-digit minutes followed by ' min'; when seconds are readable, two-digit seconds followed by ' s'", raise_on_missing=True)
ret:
2 h 24 min
